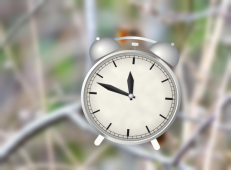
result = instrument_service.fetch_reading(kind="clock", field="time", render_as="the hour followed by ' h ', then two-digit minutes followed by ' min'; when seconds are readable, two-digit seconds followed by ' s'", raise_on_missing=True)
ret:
11 h 48 min
